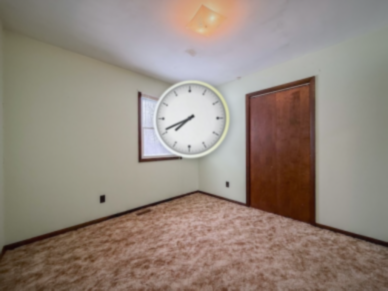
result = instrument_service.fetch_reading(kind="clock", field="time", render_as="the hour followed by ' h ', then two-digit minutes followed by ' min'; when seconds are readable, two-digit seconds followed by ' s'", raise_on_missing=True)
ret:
7 h 41 min
